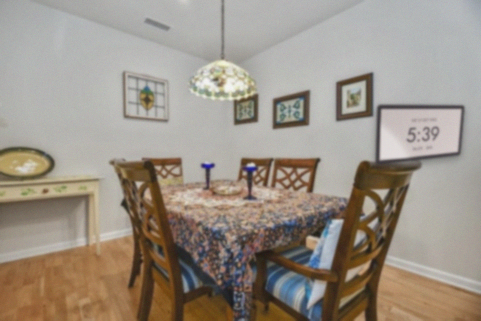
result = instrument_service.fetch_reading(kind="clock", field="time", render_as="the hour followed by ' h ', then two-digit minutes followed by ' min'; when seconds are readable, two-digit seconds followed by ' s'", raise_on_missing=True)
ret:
5 h 39 min
